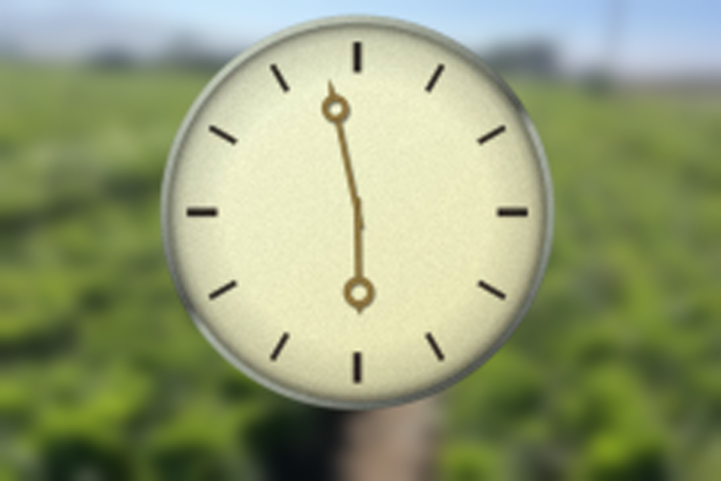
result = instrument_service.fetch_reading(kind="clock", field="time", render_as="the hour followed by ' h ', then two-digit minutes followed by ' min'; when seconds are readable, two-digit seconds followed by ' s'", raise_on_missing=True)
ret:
5 h 58 min
